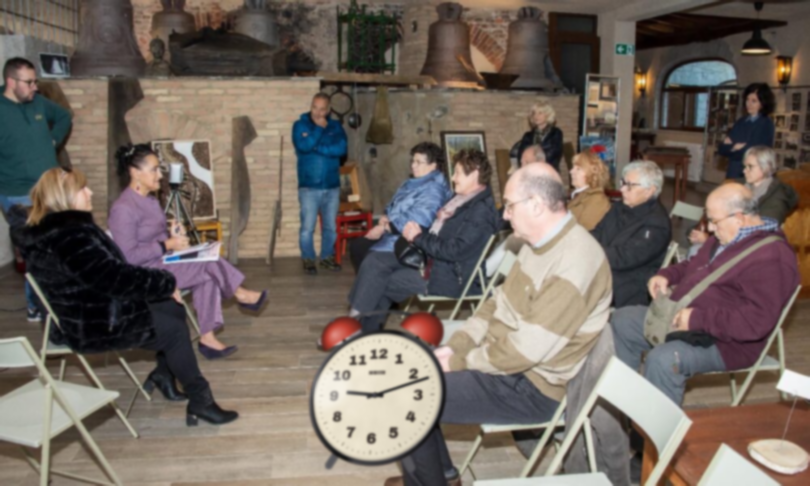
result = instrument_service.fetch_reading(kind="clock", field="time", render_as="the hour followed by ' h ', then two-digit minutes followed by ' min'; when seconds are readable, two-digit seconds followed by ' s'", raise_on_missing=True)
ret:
9 h 12 min
